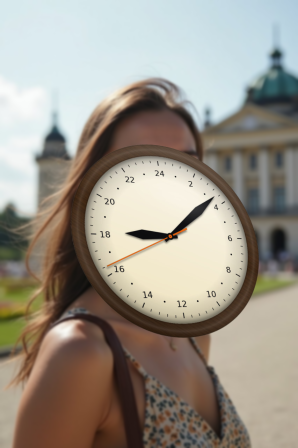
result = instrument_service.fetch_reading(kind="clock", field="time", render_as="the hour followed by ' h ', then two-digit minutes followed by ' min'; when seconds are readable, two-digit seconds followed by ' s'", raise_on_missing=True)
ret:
18 h 08 min 41 s
